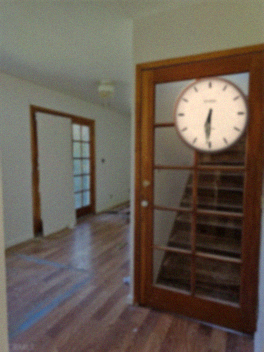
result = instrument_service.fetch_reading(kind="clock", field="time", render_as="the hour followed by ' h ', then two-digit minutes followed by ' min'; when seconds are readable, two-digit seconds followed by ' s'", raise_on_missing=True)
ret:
6 h 31 min
